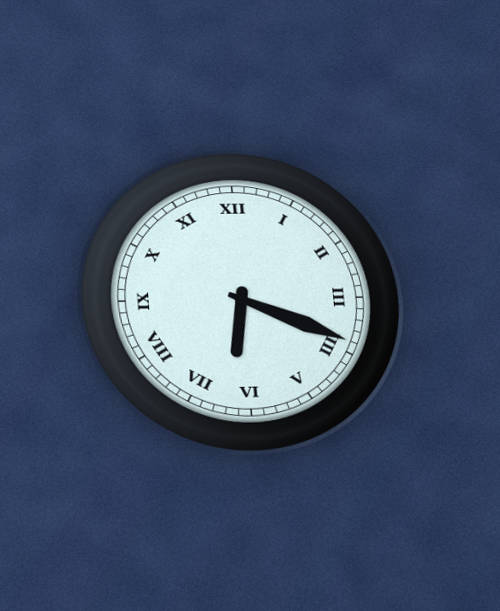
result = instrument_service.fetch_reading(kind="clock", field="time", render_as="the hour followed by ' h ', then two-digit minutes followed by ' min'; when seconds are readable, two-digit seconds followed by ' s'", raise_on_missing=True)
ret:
6 h 19 min
